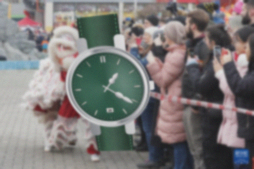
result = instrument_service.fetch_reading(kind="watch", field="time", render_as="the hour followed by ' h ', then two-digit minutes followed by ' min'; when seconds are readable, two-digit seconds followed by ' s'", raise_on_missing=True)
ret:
1 h 21 min
